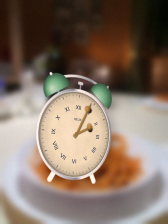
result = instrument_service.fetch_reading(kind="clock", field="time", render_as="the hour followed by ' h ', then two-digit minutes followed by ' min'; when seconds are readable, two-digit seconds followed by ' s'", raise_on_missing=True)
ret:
2 h 04 min
